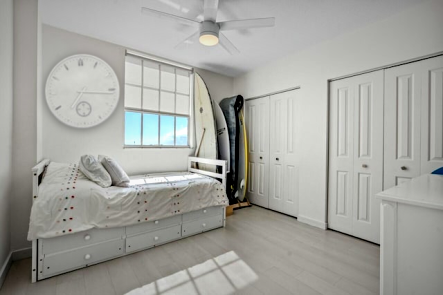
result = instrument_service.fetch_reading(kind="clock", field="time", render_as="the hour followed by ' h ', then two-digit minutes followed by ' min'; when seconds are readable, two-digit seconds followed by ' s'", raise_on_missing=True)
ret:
7 h 16 min
